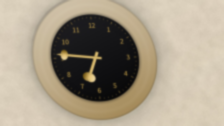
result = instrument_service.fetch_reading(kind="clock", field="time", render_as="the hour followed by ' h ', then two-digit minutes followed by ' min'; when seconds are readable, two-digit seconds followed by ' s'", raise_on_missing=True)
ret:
6 h 46 min
